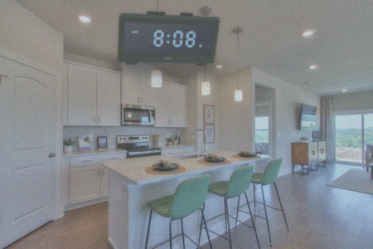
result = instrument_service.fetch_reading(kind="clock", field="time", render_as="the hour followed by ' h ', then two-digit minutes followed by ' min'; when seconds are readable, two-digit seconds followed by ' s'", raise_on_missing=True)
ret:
8 h 08 min
